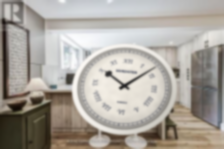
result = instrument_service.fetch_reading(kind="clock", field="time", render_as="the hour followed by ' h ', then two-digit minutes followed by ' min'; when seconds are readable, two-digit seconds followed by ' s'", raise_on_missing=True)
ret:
10 h 08 min
